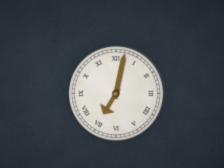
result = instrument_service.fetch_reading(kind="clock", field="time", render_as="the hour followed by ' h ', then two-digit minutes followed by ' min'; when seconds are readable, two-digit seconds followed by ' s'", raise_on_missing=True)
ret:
7 h 02 min
